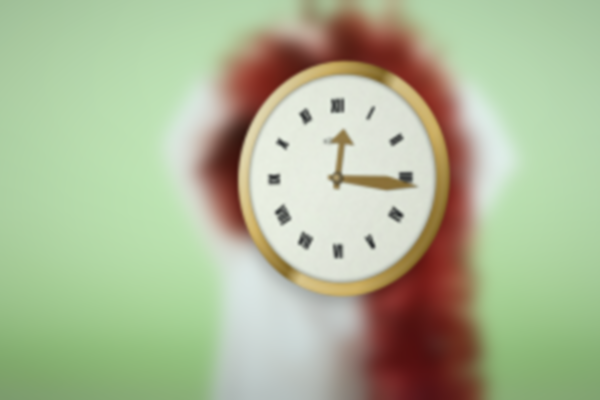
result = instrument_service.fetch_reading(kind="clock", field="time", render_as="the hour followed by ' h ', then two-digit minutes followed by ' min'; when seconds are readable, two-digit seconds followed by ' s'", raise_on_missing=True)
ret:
12 h 16 min
